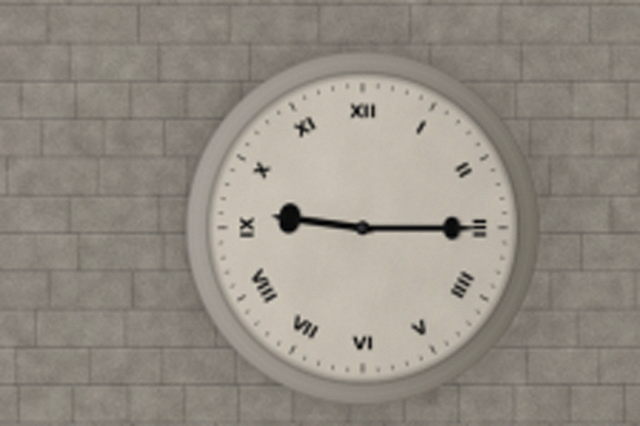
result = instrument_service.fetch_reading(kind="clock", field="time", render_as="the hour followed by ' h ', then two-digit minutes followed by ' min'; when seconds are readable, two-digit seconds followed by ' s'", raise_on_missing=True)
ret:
9 h 15 min
